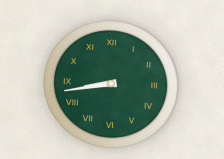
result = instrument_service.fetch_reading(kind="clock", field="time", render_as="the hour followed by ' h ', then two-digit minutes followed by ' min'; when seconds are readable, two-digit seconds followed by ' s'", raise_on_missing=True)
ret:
8 h 43 min
